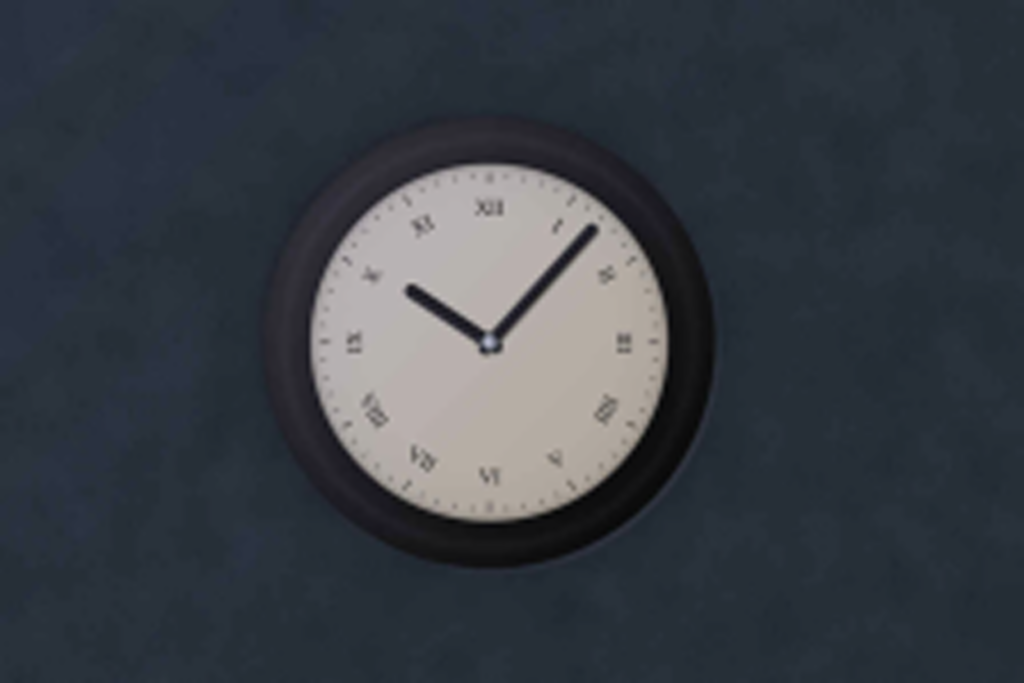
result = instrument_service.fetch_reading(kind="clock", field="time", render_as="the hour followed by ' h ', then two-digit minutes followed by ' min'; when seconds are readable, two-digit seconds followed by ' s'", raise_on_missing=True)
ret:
10 h 07 min
